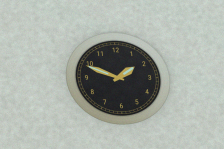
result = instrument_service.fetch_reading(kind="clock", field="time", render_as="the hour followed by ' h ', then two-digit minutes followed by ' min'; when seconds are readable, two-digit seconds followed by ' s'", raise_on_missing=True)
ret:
1 h 49 min
